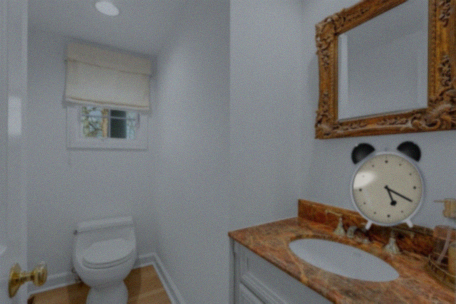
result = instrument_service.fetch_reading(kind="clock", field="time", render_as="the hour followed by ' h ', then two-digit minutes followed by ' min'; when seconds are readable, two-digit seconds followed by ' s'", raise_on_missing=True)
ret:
5 h 20 min
